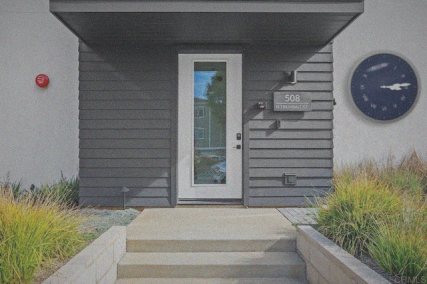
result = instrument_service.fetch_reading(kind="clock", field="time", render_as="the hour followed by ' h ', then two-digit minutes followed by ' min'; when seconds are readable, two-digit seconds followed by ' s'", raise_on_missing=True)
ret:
3 h 14 min
